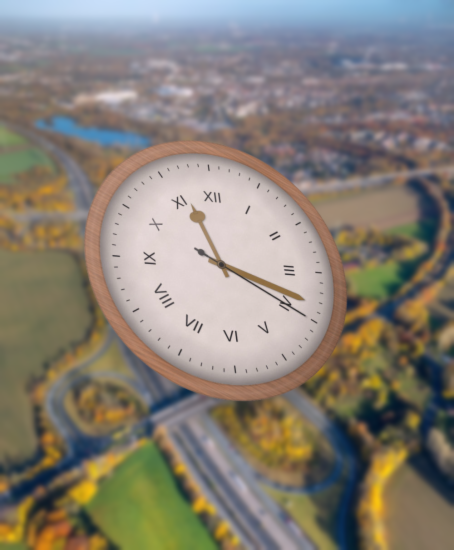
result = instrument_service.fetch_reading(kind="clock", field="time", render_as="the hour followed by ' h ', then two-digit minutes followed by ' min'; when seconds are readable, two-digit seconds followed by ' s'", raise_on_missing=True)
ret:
11 h 18 min 20 s
